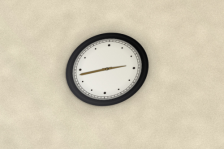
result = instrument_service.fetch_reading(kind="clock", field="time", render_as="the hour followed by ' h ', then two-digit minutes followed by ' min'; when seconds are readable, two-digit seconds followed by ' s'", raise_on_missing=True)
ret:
2 h 43 min
